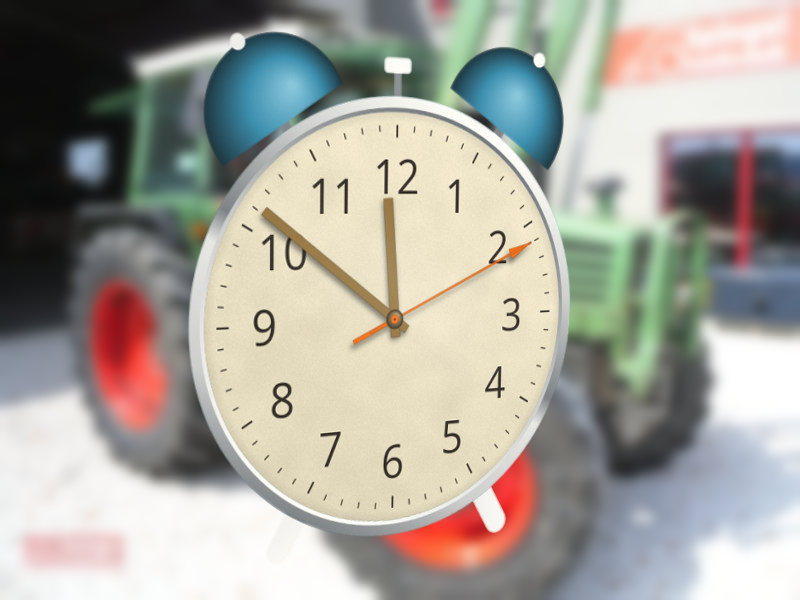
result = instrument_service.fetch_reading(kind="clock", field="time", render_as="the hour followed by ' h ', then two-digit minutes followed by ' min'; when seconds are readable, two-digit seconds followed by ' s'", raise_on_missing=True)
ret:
11 h 51 min 11 s
